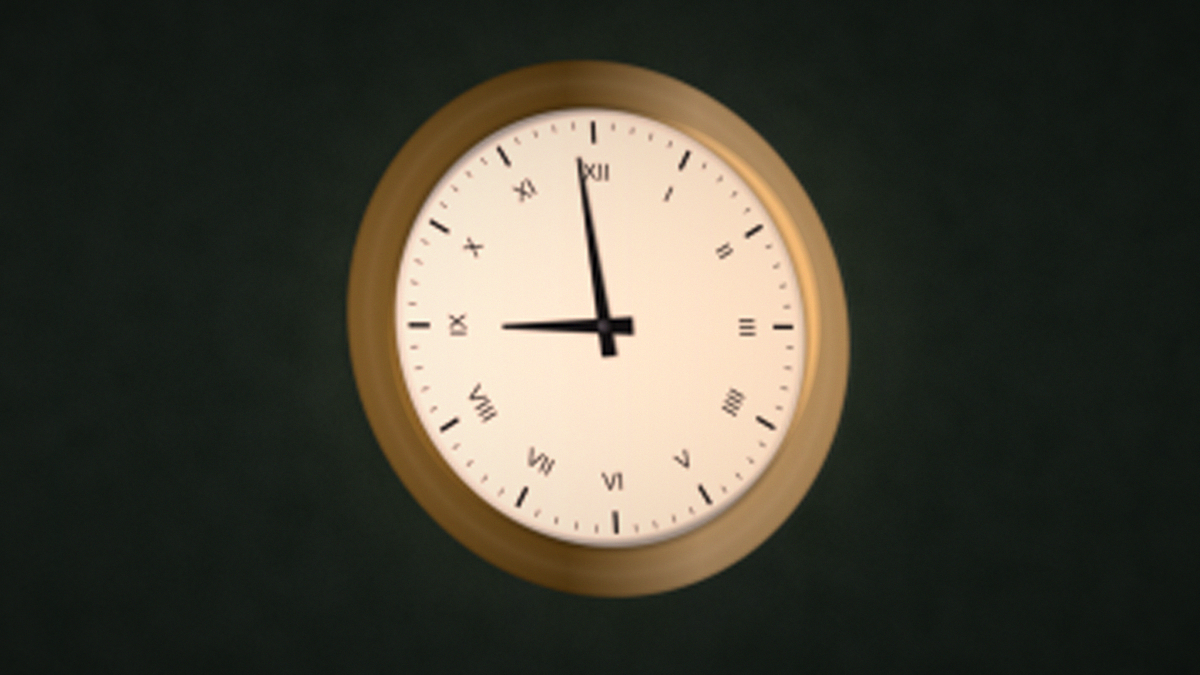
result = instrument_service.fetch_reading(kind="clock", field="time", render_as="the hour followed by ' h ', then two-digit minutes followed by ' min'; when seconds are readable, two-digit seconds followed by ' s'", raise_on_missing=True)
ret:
8 h 59 min
